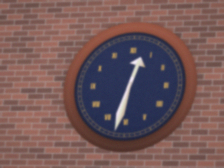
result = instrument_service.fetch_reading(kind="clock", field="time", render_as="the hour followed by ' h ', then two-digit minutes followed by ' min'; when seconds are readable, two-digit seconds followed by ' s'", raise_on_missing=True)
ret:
12 h 32 min
